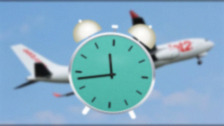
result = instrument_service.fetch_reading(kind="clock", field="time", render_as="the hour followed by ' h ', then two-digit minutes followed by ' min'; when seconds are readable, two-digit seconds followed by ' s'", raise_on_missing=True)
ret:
11 h 43 min
